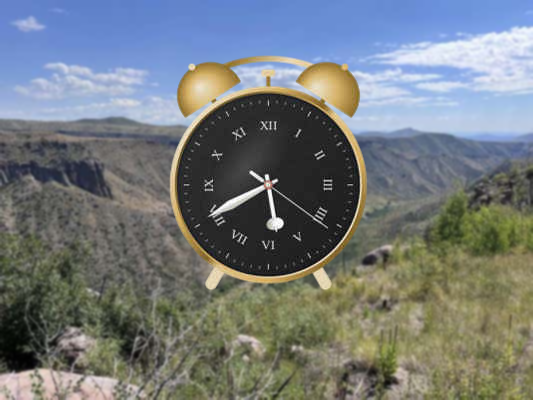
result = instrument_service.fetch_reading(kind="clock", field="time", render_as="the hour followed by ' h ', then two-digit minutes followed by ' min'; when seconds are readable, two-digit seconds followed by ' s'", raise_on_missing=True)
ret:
5 h 40 min 21 s
